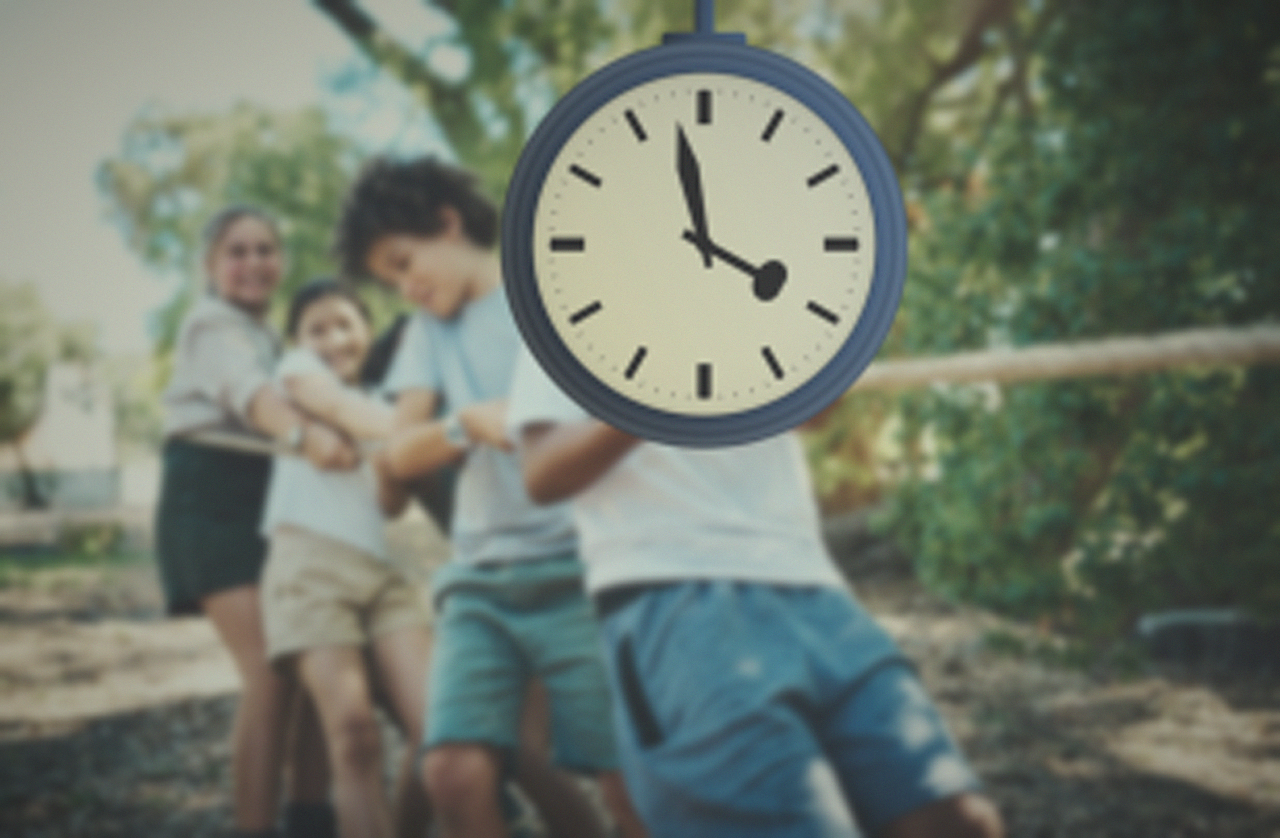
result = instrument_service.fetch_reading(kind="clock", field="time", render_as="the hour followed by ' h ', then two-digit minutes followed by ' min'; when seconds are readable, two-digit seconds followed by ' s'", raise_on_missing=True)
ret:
3 h 58 min
